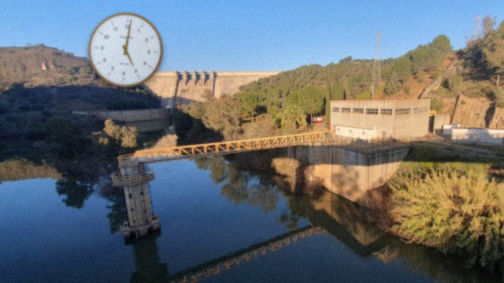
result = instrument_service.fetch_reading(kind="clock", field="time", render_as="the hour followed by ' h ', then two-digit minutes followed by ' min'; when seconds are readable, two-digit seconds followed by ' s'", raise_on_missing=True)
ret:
5 h 01 min
